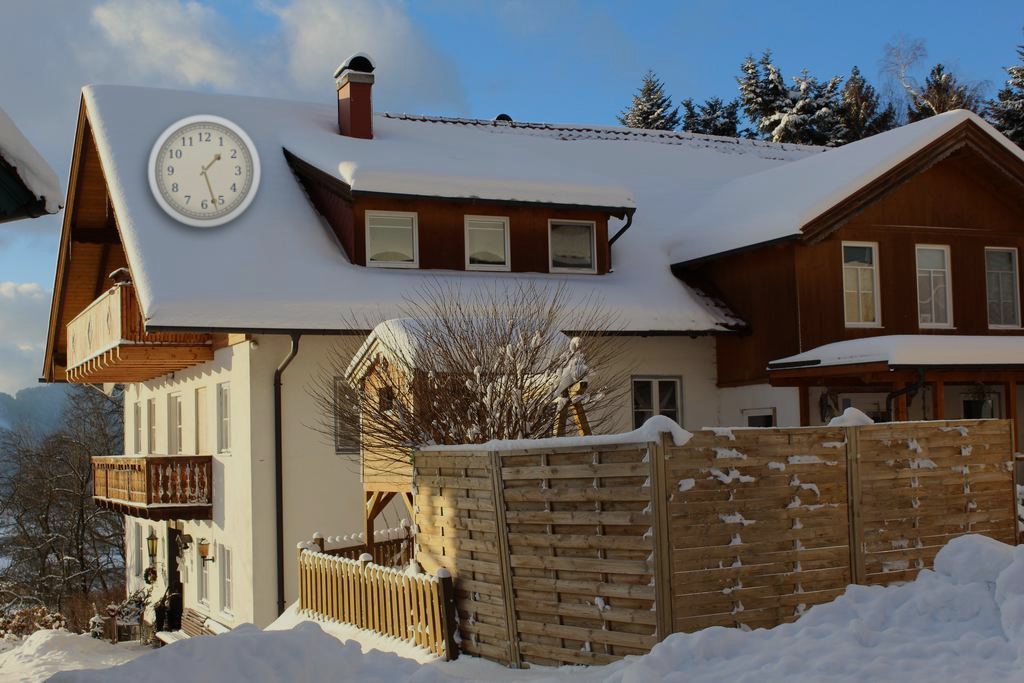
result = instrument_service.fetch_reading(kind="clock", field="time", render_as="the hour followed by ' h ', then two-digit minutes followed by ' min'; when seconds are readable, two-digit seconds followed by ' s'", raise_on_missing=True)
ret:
1 h 27 min
